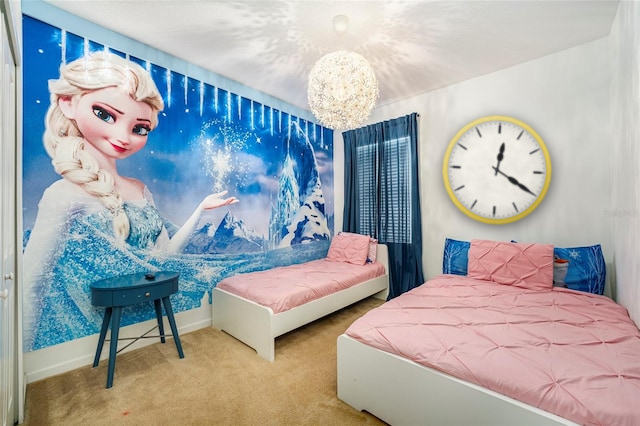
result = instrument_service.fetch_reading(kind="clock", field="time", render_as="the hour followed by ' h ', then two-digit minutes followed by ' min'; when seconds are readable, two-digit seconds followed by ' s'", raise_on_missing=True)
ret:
12 h 20 min
